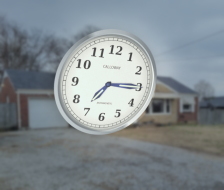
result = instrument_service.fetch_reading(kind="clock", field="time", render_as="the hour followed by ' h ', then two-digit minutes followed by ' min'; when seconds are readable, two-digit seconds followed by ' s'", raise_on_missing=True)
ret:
7 h 15 min
